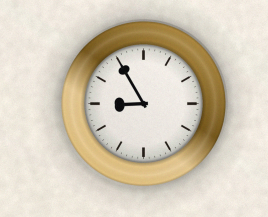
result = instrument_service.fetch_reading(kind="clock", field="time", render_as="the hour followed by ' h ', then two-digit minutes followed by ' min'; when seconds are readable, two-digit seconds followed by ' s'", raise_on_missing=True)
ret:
8 h 55 min
